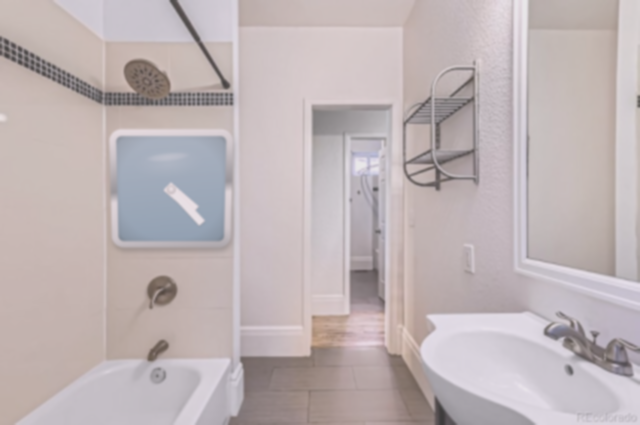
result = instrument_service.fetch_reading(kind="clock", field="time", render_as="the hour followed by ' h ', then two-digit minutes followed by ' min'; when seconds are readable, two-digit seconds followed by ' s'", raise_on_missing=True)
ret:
4 h 23 min
